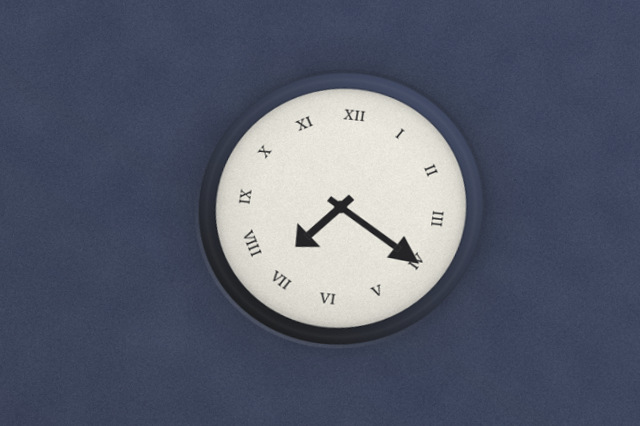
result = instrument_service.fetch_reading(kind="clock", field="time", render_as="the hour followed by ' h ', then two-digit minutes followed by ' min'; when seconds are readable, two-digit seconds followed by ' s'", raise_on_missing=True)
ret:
7 h 20 min
